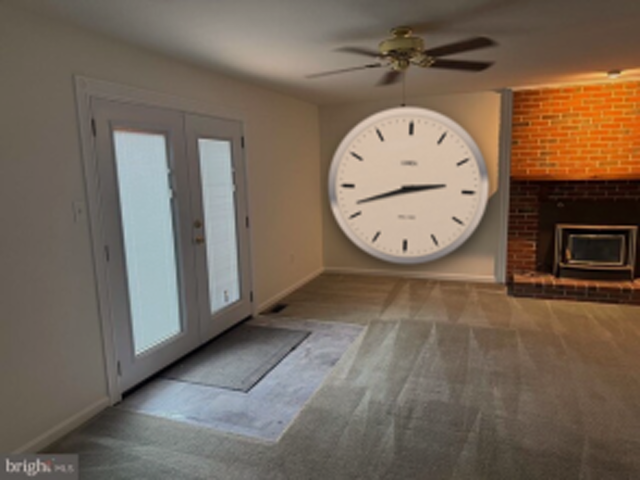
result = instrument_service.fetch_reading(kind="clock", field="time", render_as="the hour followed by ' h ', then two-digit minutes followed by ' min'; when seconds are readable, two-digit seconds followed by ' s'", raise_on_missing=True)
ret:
2 h 42 min
